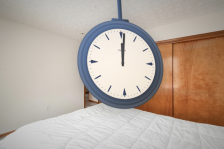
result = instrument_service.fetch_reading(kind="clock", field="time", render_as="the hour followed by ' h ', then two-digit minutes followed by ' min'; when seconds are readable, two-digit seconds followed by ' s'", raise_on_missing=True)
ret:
12 h 01 min
